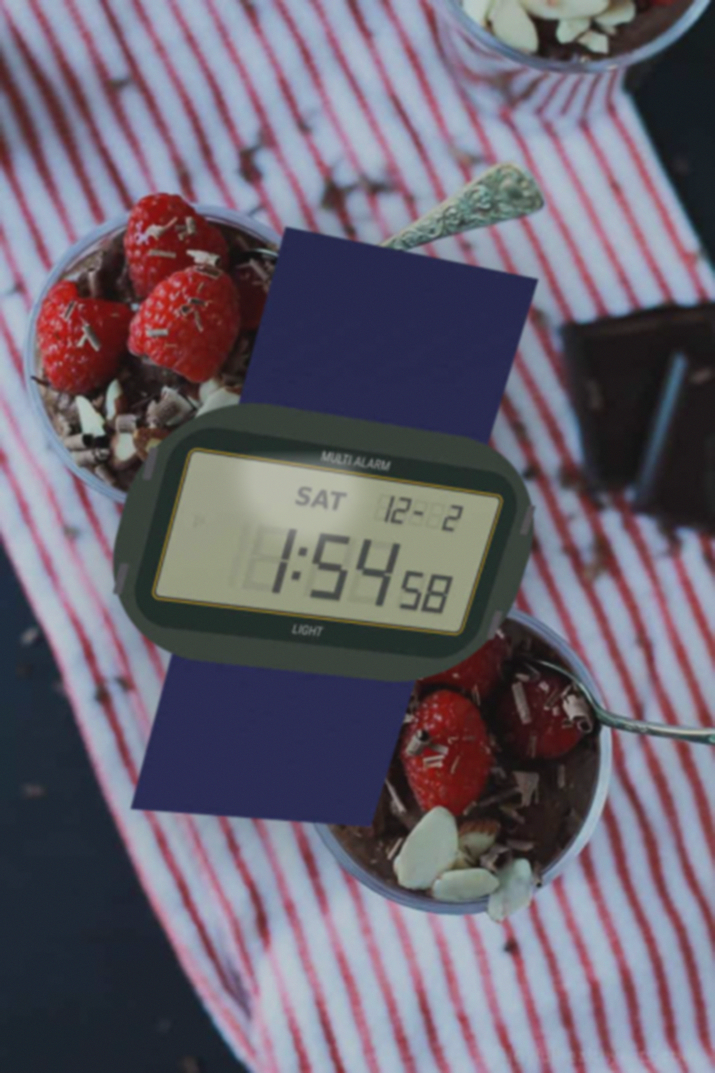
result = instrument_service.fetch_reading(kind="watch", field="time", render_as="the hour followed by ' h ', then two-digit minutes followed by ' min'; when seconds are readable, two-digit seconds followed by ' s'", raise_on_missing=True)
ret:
1 h 54 min 58 s
